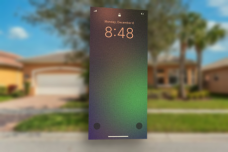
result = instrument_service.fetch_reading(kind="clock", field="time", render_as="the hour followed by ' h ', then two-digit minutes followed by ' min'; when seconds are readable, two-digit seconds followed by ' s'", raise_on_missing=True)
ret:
8 h 48 min
